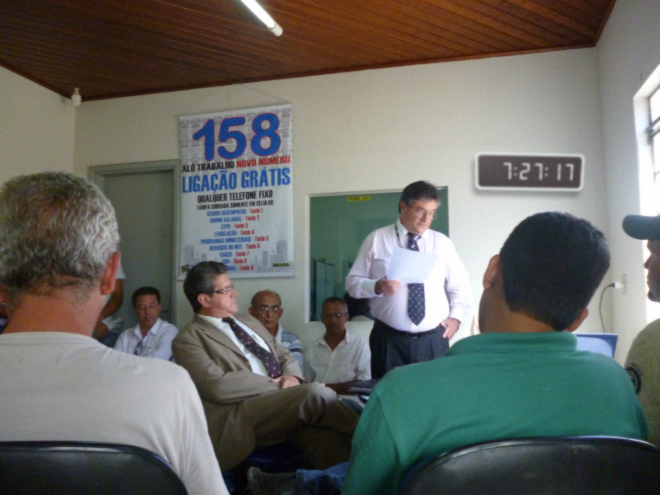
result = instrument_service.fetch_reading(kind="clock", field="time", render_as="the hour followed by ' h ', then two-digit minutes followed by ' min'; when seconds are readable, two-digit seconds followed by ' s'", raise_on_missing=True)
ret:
7 h 27 min 17 s
